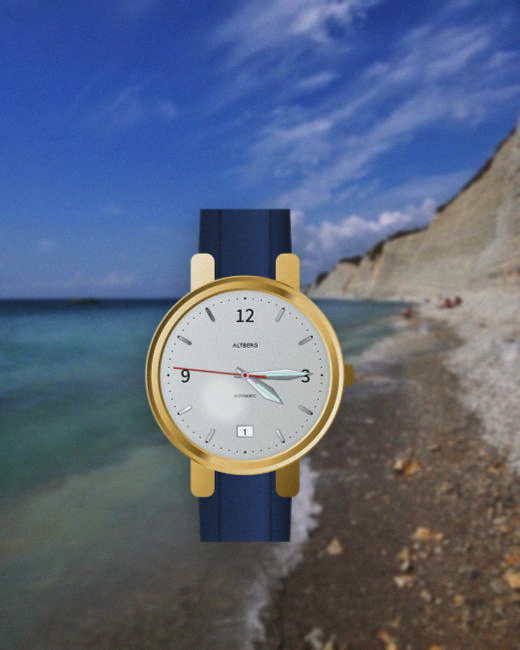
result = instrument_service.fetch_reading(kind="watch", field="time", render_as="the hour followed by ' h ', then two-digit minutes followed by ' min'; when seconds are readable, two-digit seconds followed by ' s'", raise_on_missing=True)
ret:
4 h 14 min 46 s
